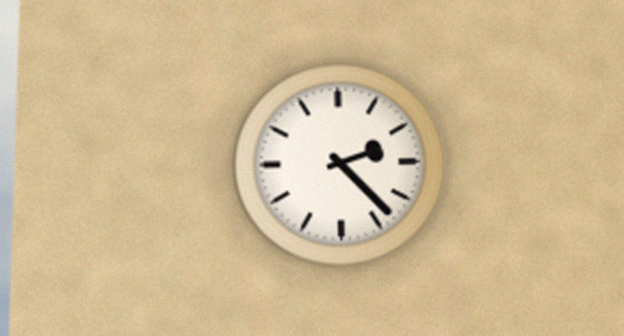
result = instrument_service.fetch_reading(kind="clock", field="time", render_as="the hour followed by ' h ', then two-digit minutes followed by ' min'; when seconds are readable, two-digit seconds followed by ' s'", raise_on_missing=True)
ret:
2 h 23 min
